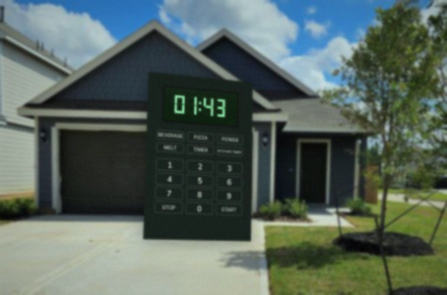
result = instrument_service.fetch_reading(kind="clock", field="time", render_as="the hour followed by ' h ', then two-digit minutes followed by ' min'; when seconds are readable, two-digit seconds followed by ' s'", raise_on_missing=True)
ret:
1 h 43 min
